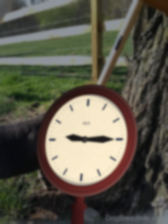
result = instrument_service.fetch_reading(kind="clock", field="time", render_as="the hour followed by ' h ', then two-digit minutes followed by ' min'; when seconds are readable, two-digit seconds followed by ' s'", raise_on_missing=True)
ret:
9 h 15 min
